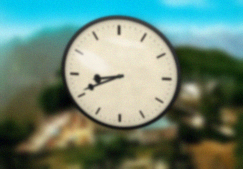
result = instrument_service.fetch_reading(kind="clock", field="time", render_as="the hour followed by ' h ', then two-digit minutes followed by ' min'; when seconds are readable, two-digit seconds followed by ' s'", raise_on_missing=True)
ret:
8 h 41 min
